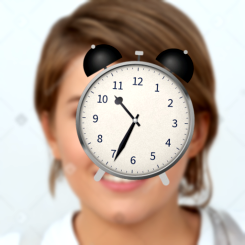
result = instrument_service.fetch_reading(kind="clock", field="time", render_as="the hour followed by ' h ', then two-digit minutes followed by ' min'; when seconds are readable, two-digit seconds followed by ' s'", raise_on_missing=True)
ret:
10 h 34 min
